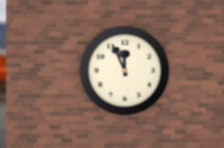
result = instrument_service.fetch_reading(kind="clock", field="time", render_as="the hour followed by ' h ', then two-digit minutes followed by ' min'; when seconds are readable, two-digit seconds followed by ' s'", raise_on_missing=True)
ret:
11 h 56 min
